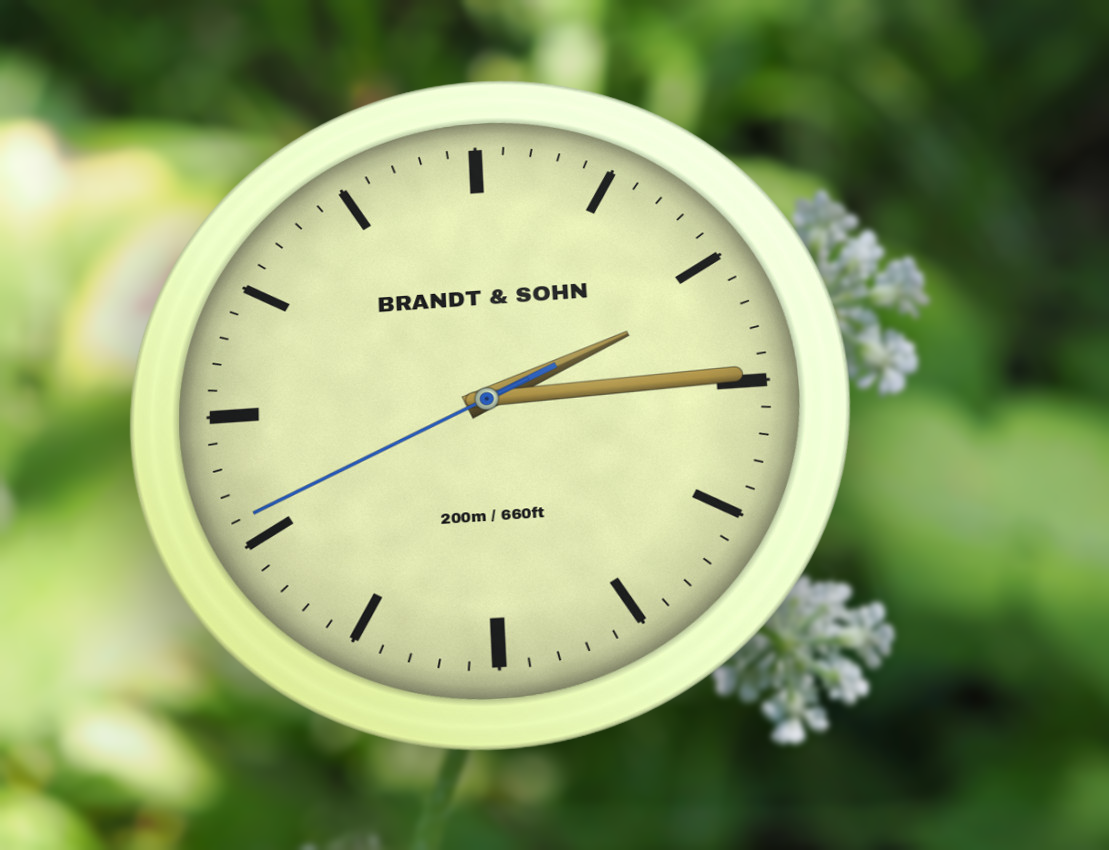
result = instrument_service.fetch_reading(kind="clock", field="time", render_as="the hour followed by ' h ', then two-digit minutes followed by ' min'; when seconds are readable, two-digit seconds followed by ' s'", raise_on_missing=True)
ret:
2 h 14 min 41 s
